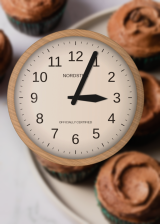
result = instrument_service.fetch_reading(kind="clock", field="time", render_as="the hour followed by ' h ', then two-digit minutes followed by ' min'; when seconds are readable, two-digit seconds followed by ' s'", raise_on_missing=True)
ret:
3 h 04 min
